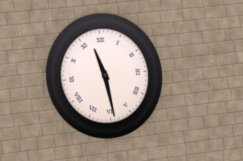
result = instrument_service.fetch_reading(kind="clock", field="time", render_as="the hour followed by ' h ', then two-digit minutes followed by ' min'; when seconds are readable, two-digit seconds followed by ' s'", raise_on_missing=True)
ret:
11 h 29 min
